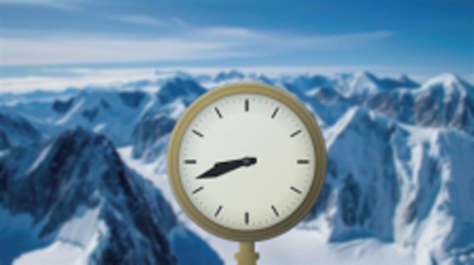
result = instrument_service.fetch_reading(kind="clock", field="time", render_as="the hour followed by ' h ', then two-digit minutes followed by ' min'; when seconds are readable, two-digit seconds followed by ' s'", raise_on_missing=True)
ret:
8 h 42 min
